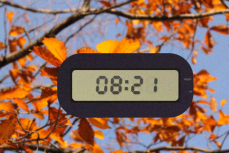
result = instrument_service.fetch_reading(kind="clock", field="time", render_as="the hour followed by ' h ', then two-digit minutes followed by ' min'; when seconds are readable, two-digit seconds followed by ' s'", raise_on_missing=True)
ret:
8 h 21 min
